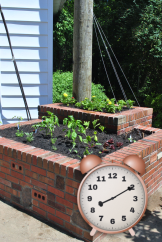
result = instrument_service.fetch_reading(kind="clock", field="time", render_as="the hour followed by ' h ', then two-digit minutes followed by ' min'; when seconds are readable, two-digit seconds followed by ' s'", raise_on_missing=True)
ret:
8 h 10 min
